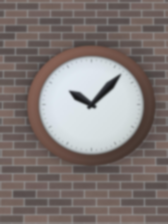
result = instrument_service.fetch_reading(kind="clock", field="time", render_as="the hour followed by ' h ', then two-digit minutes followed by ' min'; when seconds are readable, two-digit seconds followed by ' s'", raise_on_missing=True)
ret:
10 h 07 min
